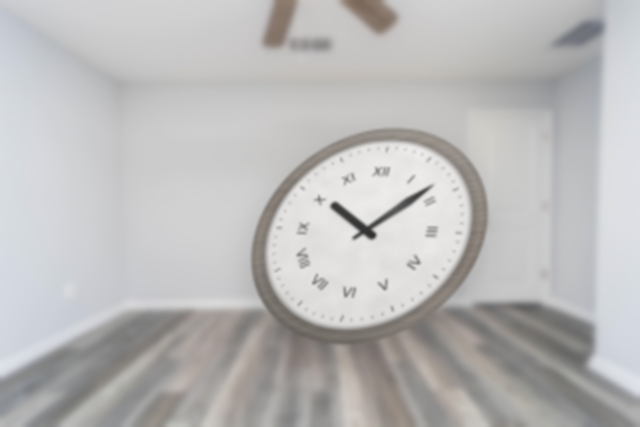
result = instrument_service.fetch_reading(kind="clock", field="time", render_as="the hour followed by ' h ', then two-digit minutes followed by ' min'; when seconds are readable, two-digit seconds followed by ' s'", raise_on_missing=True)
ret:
10 h 08 min
